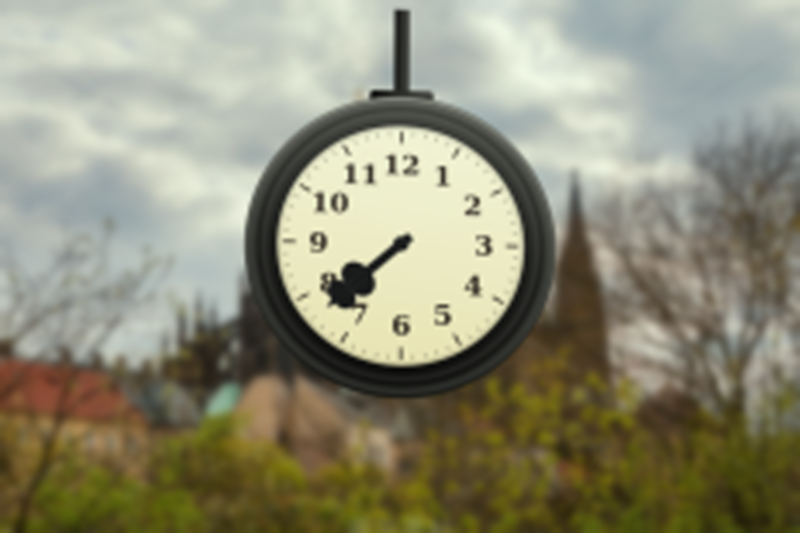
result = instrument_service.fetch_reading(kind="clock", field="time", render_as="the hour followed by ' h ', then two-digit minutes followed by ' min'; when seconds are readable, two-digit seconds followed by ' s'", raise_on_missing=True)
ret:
7 h 38 min
